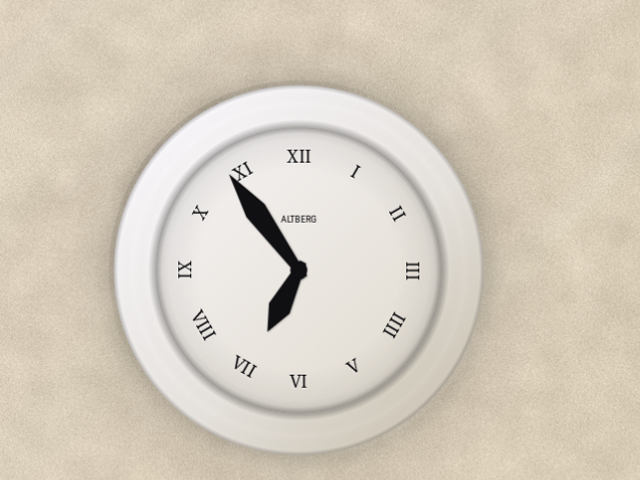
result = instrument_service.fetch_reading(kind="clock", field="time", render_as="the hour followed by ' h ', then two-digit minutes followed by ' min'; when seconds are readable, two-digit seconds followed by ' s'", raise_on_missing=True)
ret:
6 h 54 min
